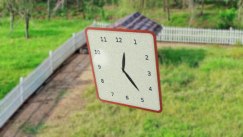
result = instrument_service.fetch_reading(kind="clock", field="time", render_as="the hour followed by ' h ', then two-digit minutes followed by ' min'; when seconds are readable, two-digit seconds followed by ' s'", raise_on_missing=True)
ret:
12 h 24 min
